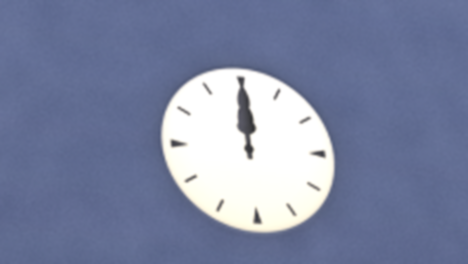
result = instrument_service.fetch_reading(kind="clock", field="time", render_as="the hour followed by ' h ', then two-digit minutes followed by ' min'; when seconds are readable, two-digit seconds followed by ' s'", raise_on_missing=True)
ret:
12 h 00 min
